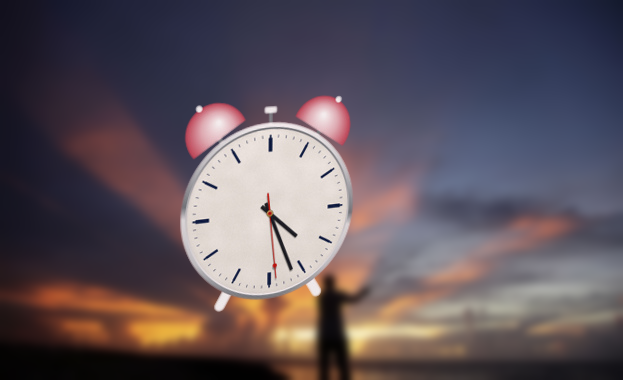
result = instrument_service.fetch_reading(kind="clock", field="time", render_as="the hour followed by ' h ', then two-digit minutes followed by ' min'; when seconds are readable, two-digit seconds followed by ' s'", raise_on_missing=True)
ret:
4 h 26 min 29 s
